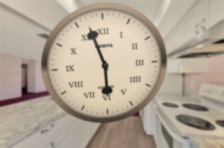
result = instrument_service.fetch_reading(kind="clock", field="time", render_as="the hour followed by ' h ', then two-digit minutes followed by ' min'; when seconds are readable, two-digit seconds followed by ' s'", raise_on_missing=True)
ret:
5 h 57 min
